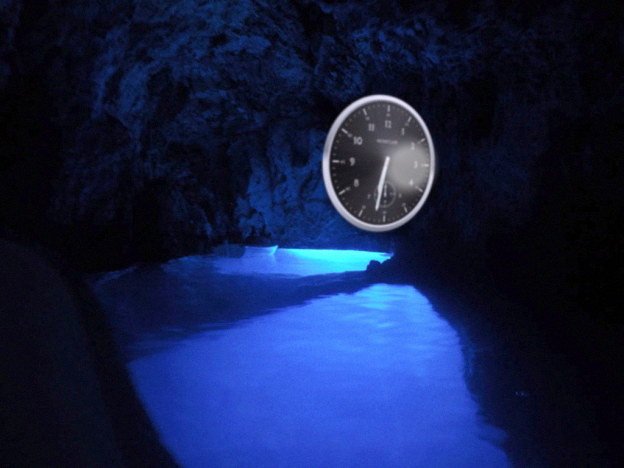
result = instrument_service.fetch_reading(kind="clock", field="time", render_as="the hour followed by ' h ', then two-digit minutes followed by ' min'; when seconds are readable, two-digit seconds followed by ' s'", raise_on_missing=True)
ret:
6 h 32 min
